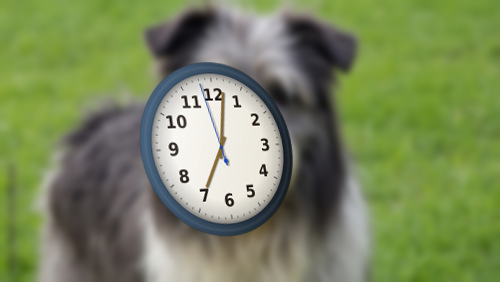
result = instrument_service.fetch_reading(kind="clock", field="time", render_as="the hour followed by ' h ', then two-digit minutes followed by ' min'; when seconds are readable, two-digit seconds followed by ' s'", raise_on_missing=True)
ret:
7 h 01 min 58 s
